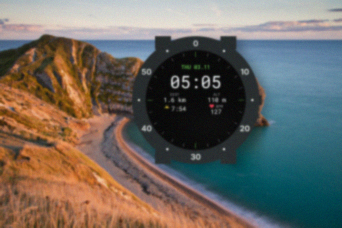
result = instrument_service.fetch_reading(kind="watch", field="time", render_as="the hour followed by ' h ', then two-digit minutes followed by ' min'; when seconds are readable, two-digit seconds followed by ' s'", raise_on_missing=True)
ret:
5 h 05 min
